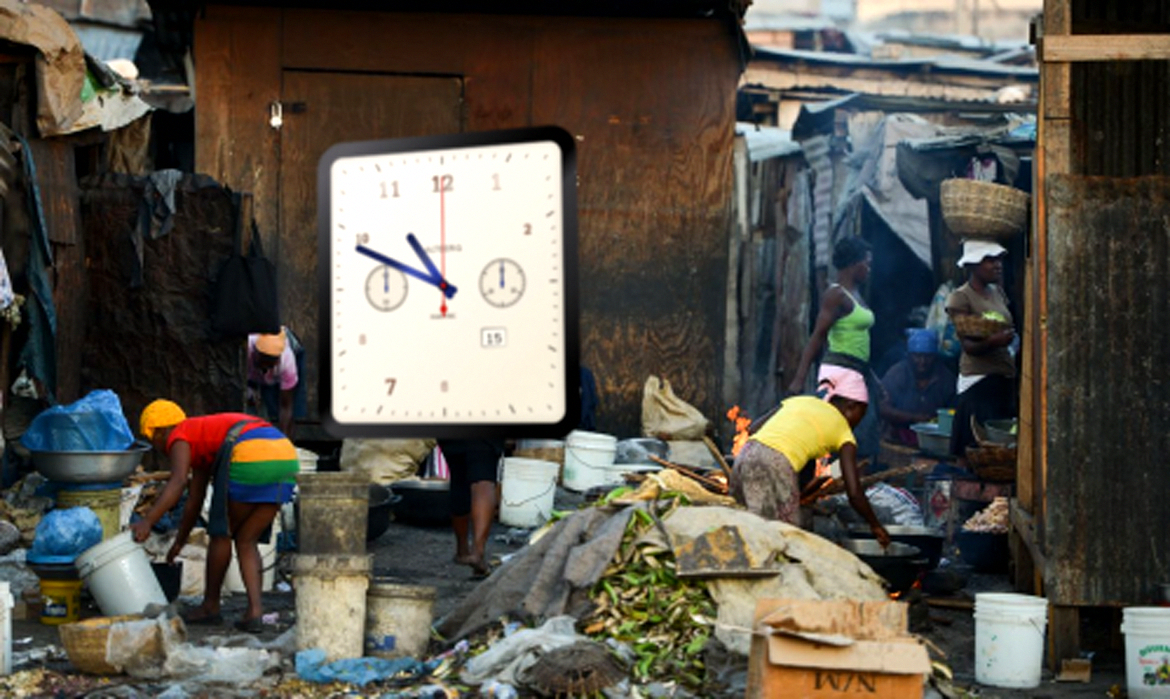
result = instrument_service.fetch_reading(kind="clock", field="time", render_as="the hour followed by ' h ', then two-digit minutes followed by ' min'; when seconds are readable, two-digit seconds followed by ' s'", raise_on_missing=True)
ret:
10 h 49 min
